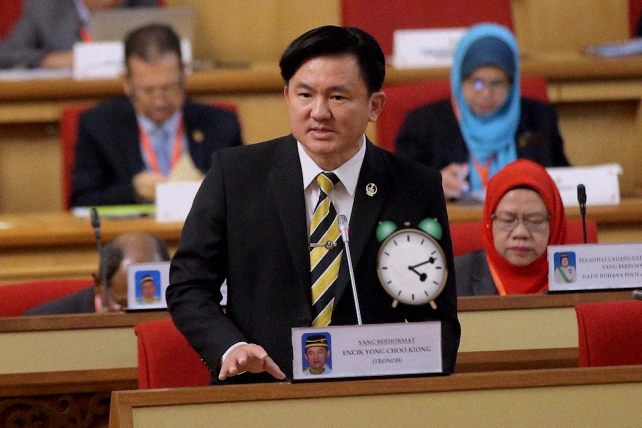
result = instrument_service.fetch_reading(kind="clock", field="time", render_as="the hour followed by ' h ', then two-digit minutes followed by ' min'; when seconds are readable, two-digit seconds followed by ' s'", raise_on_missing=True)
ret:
4 h 12 min
